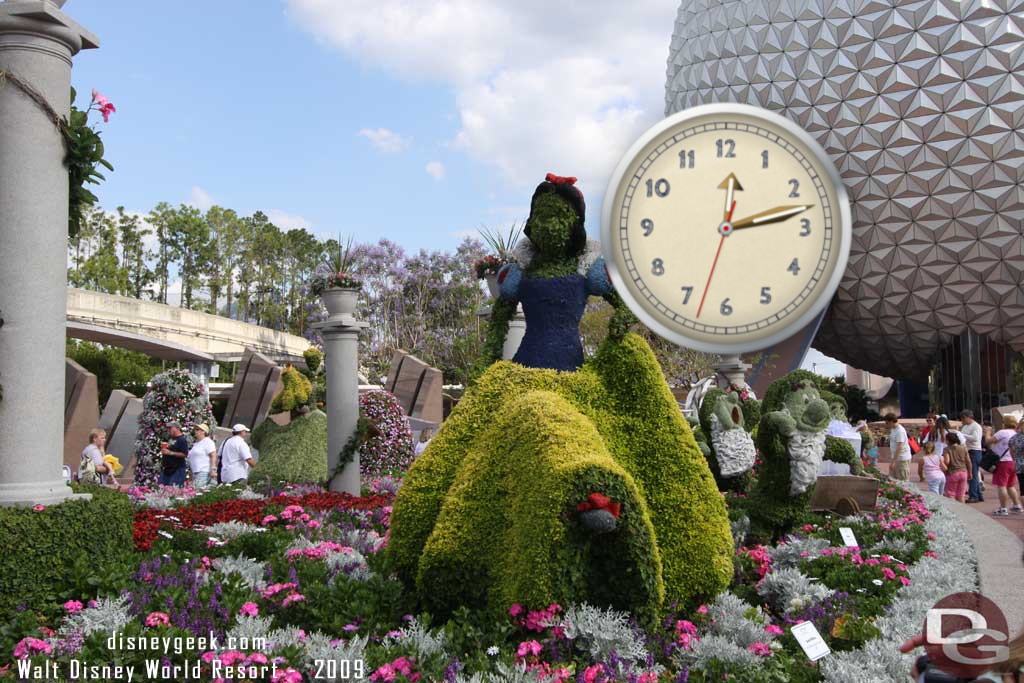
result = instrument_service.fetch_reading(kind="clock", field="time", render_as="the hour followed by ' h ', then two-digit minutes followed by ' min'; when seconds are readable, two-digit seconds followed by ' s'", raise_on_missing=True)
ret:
12 h 12 min 33 s
